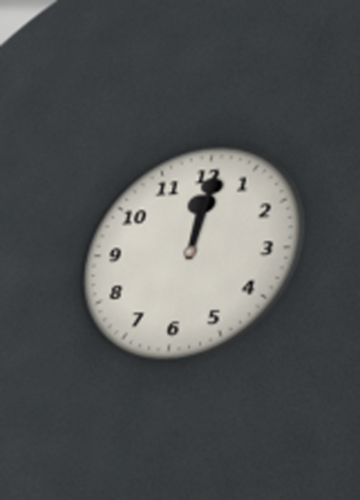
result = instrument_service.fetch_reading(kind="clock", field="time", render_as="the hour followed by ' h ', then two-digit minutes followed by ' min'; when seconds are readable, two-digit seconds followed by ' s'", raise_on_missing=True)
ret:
12 h 01 min
